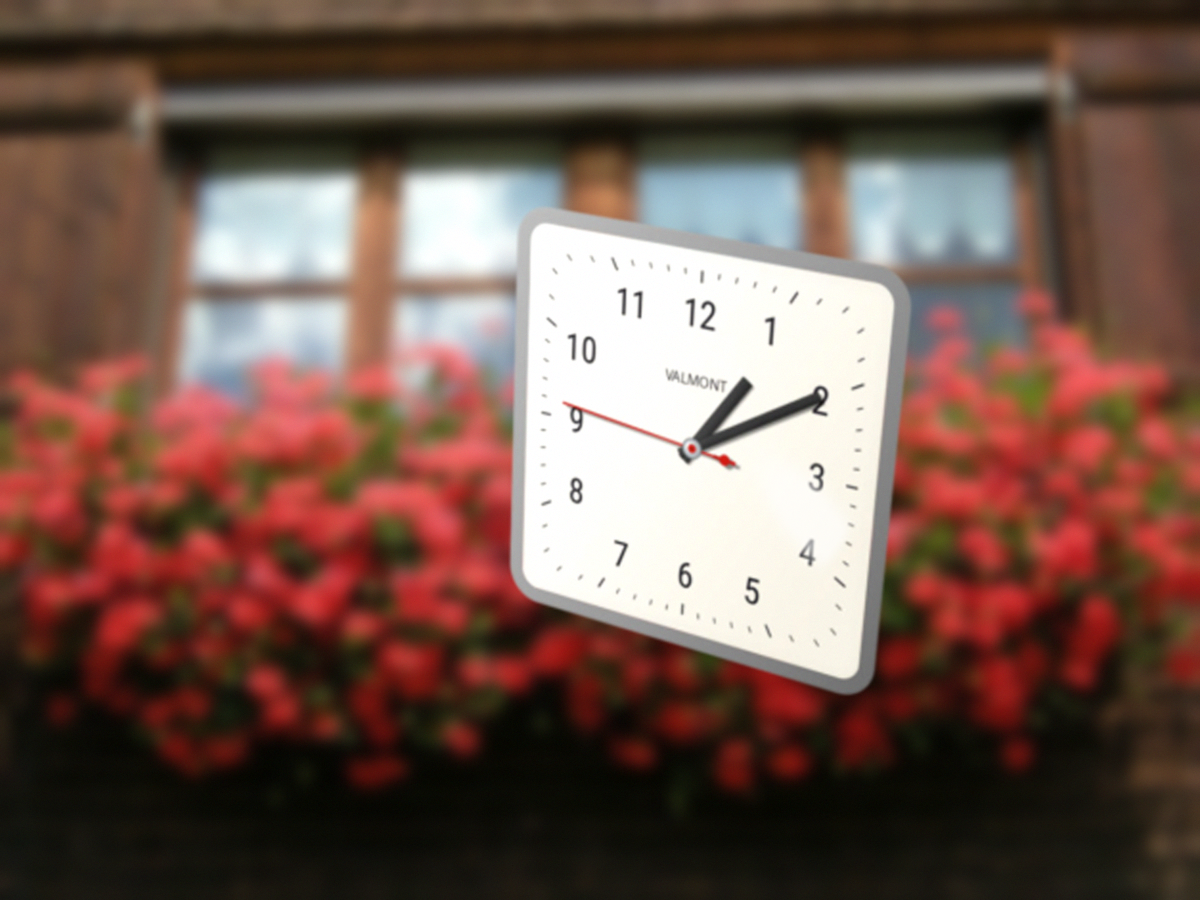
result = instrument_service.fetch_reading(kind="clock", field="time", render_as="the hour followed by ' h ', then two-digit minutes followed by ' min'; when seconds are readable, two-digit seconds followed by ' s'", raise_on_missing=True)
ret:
1 h 09 min 46 s
